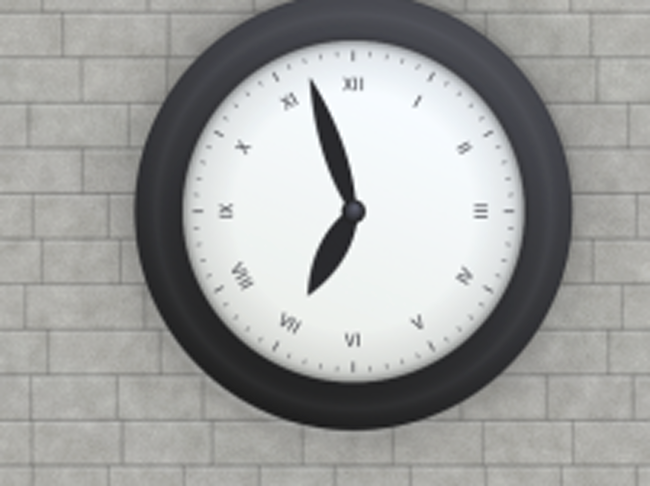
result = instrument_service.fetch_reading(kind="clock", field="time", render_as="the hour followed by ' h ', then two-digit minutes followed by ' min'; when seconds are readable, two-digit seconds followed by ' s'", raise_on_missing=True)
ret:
6 h 57 min
